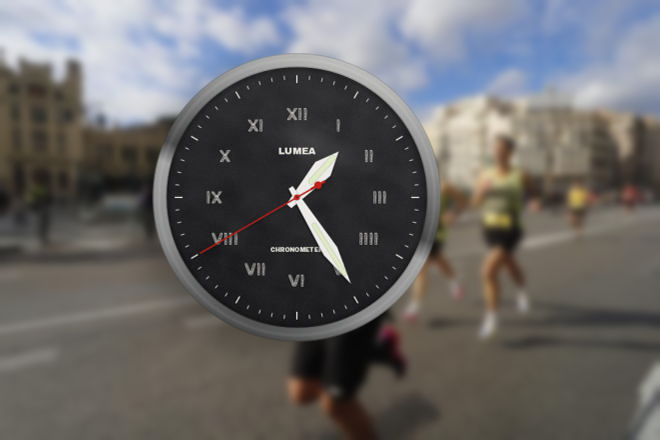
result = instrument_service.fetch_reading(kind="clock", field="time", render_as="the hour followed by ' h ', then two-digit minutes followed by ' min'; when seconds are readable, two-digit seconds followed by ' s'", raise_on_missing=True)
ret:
1 h 24 min 40 s
